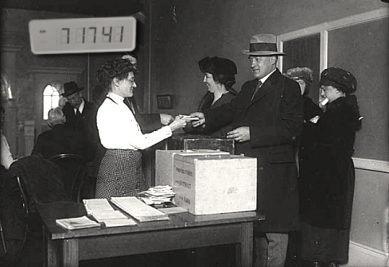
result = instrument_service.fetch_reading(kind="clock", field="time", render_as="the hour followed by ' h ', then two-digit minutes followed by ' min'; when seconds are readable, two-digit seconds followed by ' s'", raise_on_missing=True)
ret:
7 h 17 min 41 s
